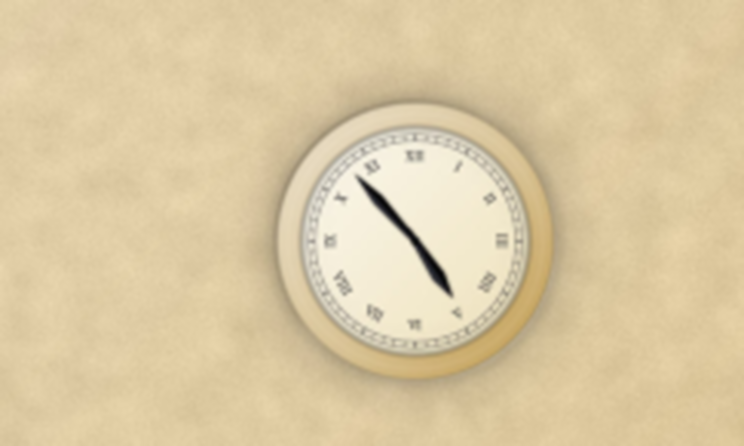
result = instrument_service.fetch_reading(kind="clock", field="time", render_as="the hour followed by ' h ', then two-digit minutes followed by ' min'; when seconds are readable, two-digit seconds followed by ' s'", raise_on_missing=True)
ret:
4 h 53 min
